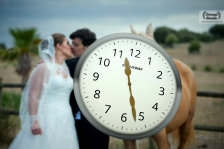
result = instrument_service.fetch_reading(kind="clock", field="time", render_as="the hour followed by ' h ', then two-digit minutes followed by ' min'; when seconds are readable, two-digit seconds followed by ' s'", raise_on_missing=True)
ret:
11 h 27 min
